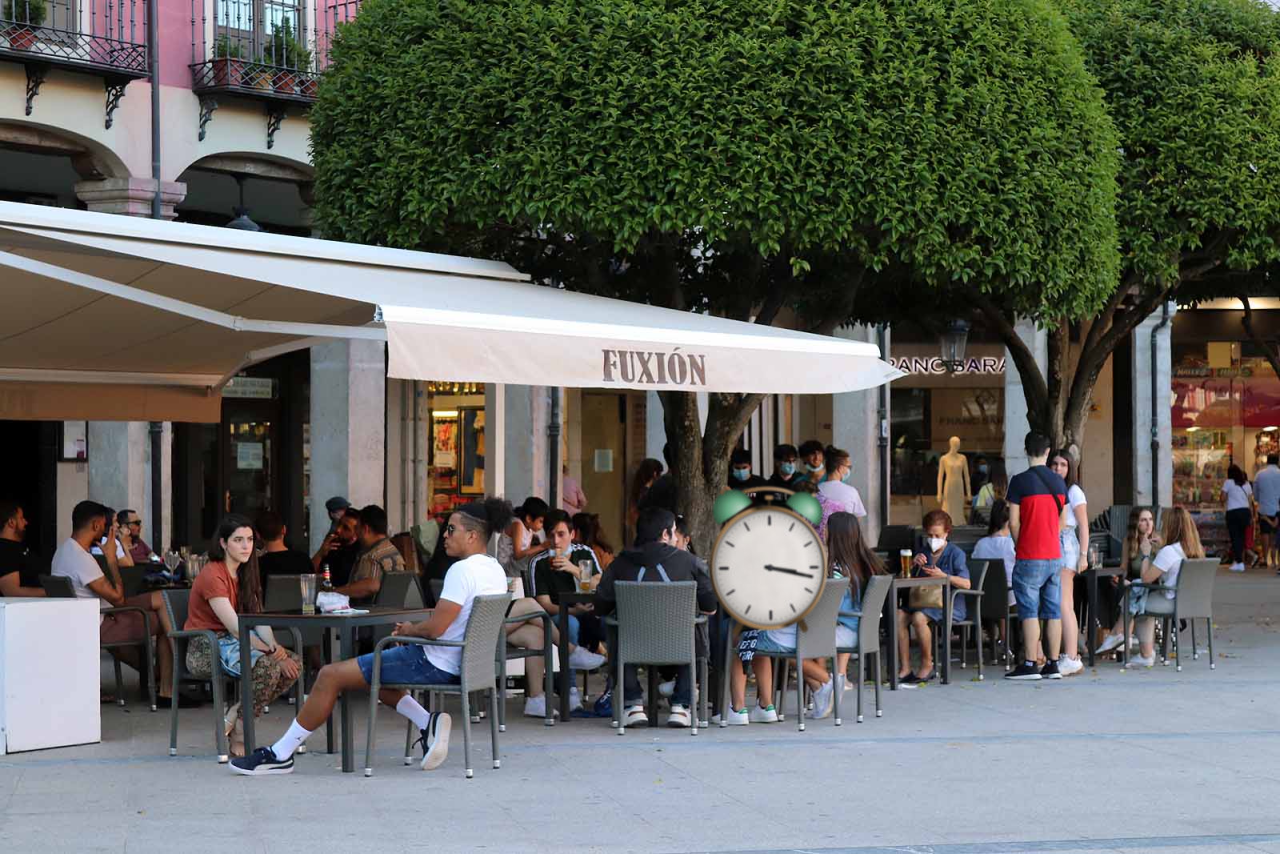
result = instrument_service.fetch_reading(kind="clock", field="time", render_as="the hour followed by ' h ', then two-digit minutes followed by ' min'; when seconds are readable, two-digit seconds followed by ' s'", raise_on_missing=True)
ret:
3 h 17 min
